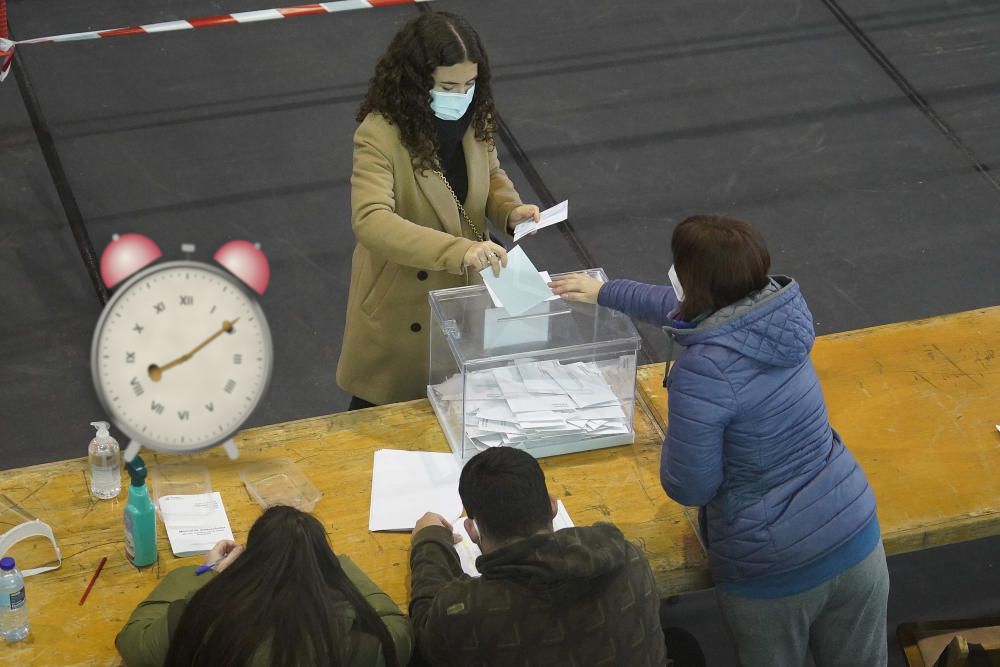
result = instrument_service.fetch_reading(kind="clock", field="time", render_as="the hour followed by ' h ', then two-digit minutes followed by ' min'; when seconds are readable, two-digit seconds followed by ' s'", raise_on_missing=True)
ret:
8 h 09 min
